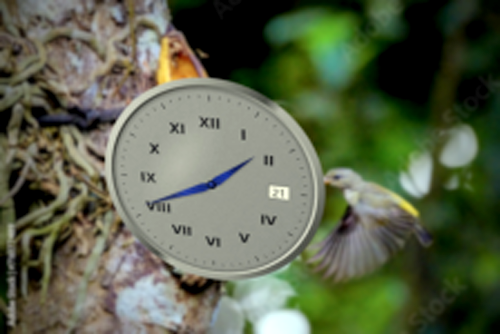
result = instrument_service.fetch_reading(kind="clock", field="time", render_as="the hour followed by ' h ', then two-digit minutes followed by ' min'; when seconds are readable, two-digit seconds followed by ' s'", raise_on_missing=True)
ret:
1 h 41 min
